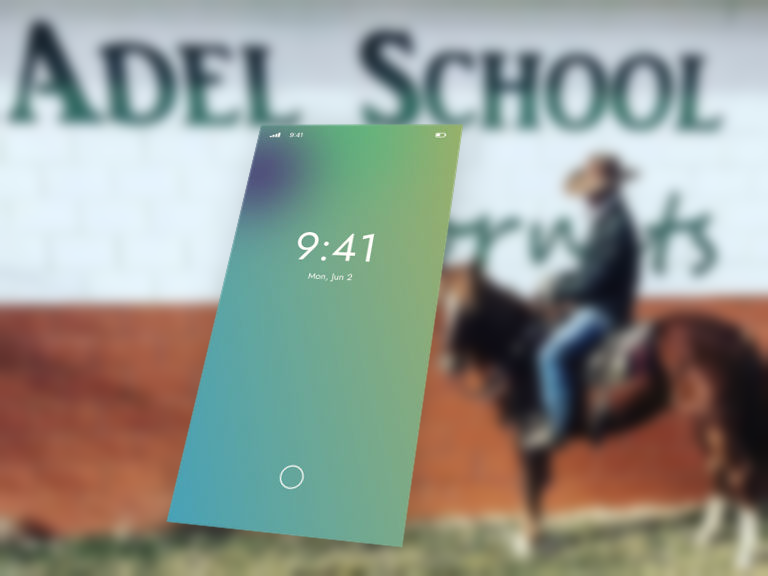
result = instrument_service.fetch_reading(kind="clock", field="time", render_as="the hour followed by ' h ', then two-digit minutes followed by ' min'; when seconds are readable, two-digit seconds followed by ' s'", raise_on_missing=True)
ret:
9 h 41 min
